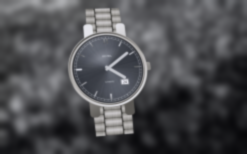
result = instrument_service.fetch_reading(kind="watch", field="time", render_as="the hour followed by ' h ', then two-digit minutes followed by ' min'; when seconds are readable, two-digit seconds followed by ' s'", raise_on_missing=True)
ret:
4 h 09 min
